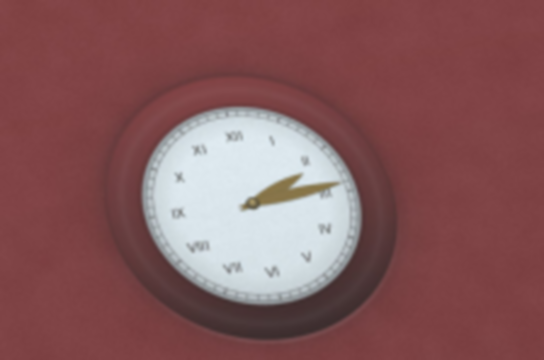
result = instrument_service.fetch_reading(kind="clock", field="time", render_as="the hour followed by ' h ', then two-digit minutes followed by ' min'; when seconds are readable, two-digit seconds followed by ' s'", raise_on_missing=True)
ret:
2 h 14 min
